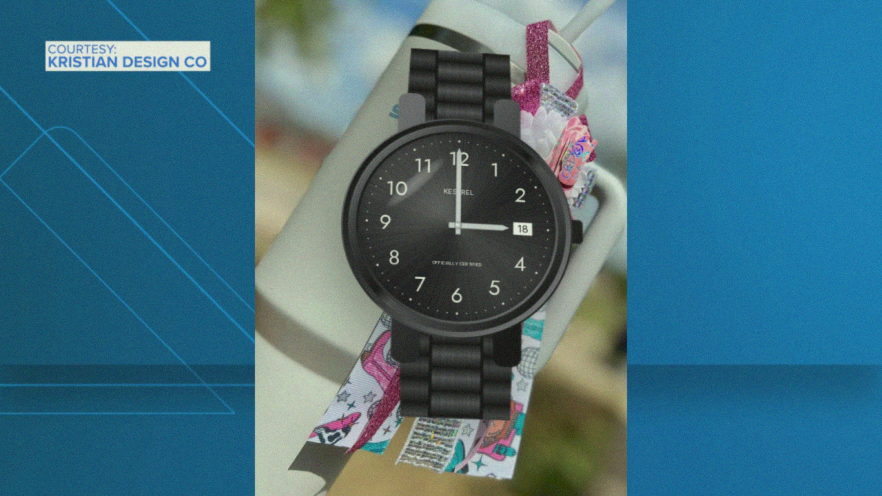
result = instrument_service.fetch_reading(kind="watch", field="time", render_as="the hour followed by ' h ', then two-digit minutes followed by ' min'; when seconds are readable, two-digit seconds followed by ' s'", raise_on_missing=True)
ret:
3 h 00 min
